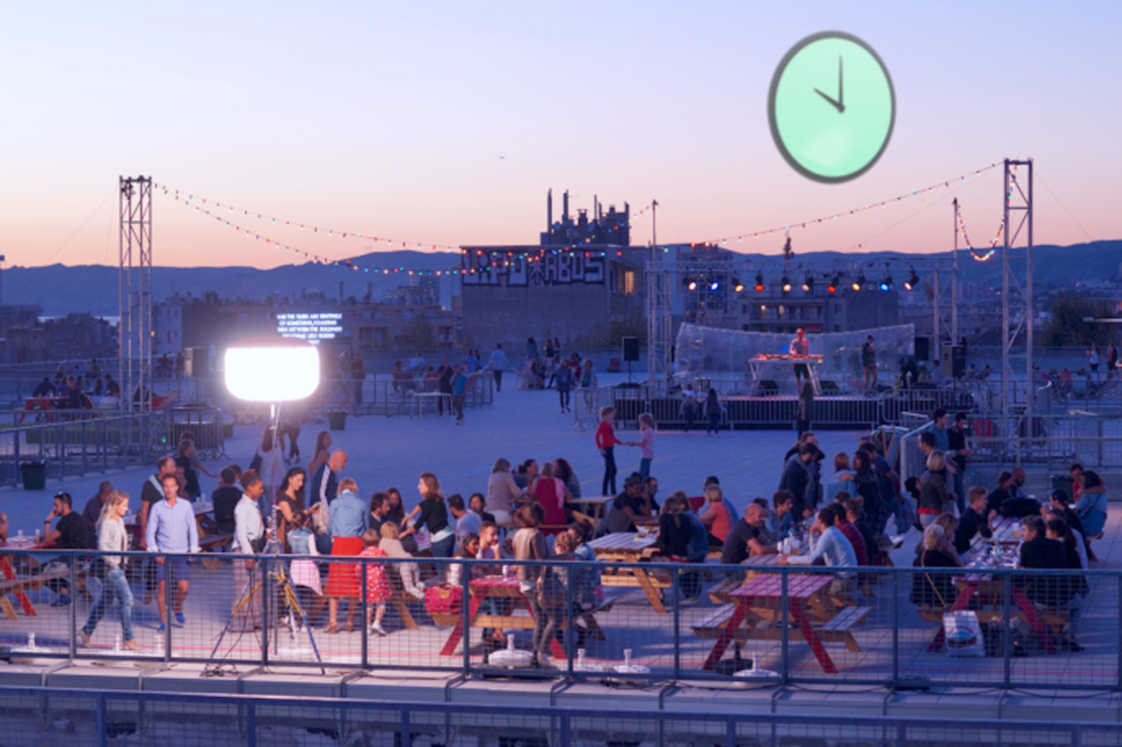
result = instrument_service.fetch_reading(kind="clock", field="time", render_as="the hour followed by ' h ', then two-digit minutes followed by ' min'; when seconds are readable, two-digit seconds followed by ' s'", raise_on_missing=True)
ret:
10 h 00 min
